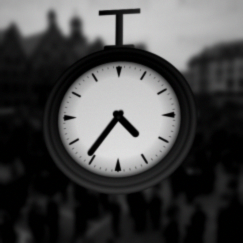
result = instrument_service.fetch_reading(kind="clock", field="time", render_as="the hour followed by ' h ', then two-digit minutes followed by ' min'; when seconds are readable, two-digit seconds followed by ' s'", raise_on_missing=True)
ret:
4 h 36 min
